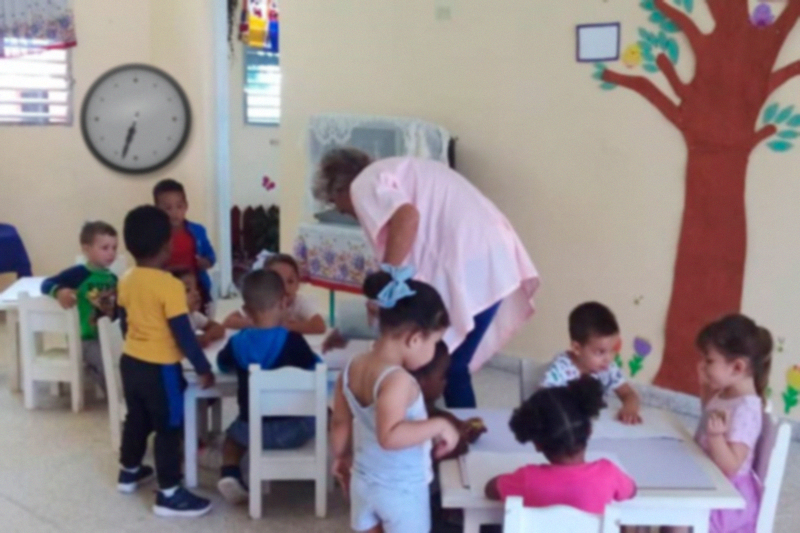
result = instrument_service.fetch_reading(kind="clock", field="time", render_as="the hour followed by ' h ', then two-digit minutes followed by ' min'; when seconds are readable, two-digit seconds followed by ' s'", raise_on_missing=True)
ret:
6 h 33 min
